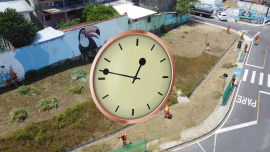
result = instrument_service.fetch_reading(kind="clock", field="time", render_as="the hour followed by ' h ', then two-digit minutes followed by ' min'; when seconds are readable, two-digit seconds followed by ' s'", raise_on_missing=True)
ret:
12 h 47 min
